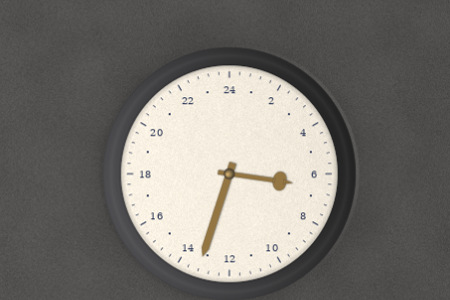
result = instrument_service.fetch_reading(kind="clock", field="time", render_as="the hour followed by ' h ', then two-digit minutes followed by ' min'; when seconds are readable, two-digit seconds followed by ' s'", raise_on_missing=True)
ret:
6 h 33 min
